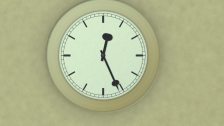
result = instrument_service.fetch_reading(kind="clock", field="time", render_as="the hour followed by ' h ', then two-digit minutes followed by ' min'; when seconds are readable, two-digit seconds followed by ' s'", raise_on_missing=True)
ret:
12 h 26 min
